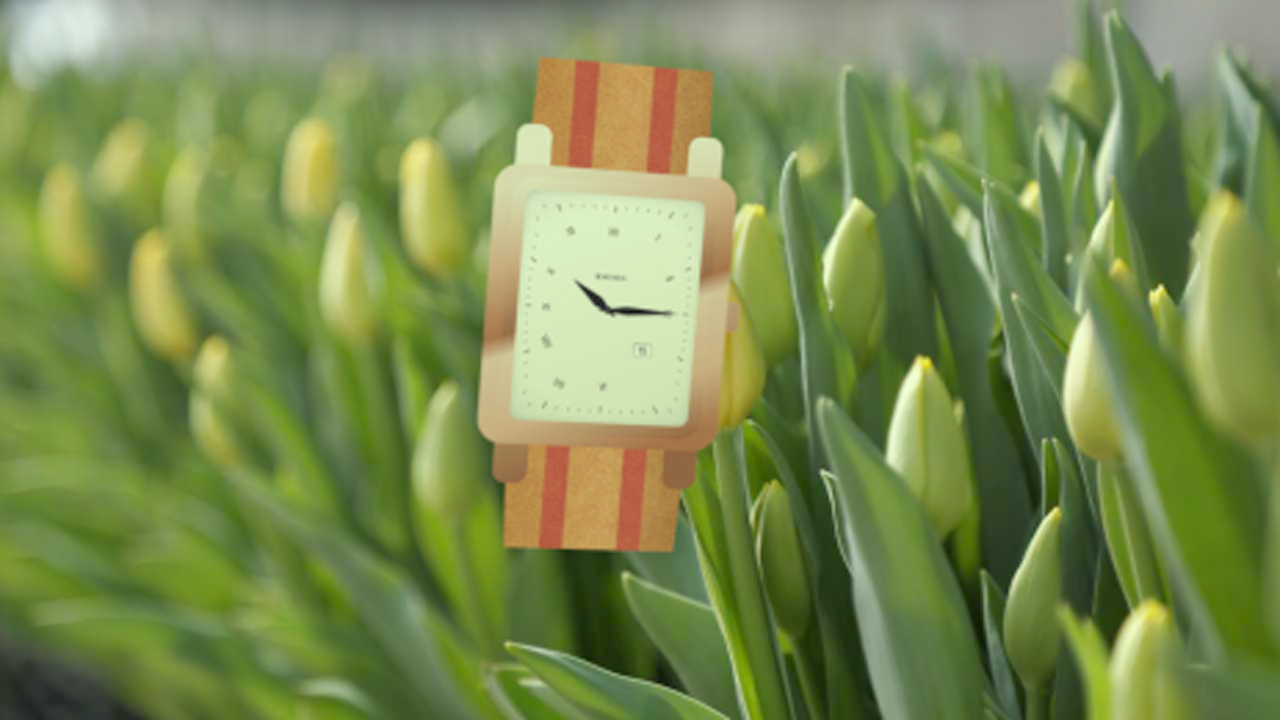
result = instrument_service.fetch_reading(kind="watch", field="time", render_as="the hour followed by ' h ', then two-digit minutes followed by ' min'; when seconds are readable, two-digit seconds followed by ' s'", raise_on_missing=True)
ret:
10 h 15 min
